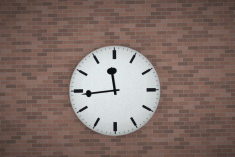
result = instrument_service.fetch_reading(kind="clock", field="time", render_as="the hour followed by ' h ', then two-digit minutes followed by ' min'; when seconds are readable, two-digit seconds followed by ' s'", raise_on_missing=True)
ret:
11 h 44 min
